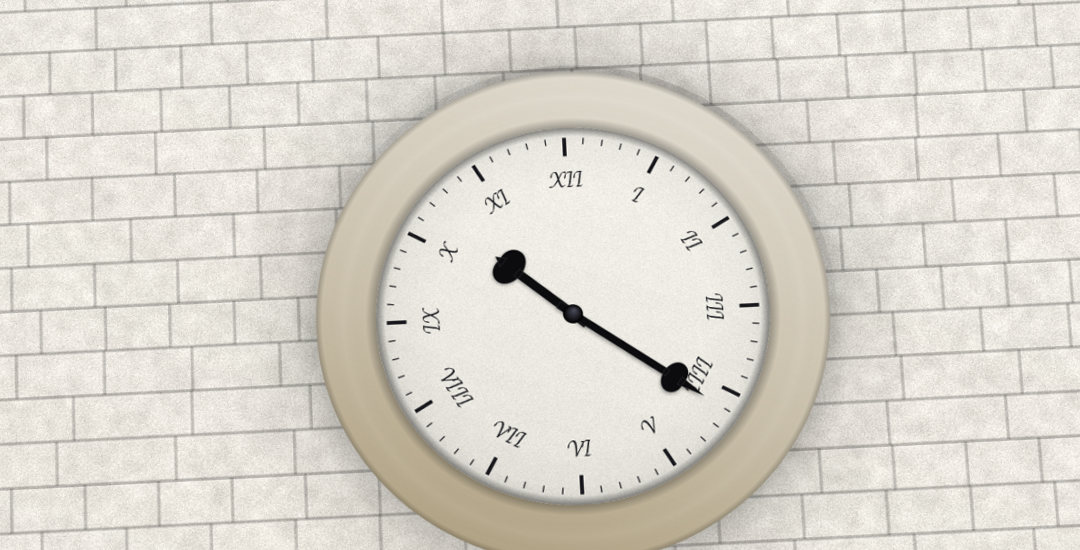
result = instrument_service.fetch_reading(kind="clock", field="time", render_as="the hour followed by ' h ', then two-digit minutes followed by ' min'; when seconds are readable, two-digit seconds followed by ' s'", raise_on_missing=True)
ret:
10 h 21 min
